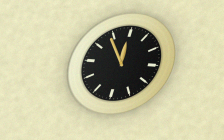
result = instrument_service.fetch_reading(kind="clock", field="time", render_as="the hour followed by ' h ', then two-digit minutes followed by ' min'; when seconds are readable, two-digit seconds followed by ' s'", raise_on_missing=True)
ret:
11 h 54 min
